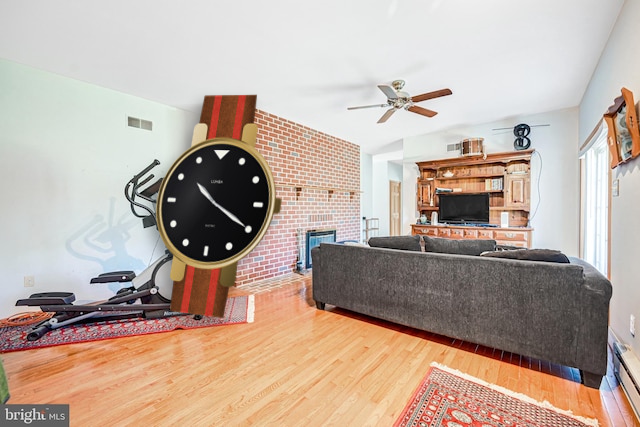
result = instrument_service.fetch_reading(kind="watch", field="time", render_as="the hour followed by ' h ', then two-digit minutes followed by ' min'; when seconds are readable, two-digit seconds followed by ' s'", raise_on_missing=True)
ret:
10 h 20 min
